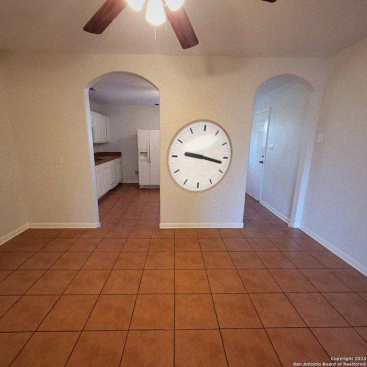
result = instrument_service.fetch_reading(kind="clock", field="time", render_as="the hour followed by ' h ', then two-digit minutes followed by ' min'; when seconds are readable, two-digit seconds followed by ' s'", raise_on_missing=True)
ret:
9 h 17 min
